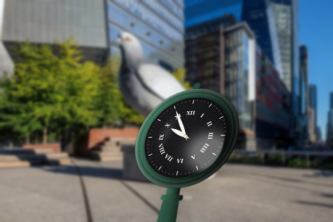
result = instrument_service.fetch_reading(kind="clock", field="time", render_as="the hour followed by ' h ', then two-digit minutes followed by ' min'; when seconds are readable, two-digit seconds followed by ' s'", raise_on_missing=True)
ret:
9 h 55 min
